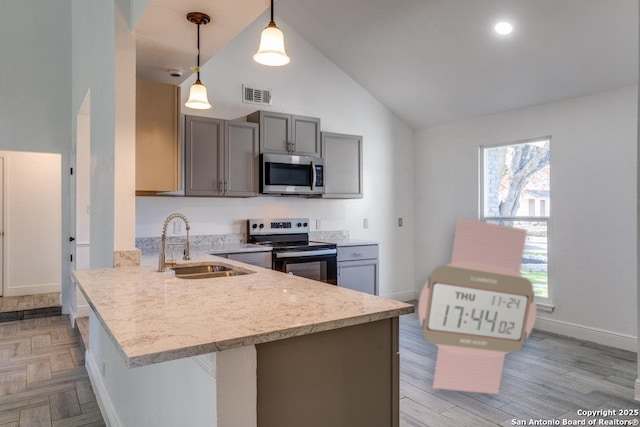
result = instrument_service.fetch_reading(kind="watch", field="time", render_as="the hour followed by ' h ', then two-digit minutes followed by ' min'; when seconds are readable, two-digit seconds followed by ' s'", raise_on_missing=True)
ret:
17 h 44 min 02 s
